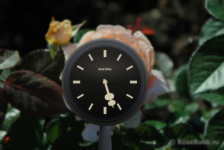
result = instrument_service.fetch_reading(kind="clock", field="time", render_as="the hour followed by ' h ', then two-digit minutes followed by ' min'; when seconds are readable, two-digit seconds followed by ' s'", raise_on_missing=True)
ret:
5 h 27 min
